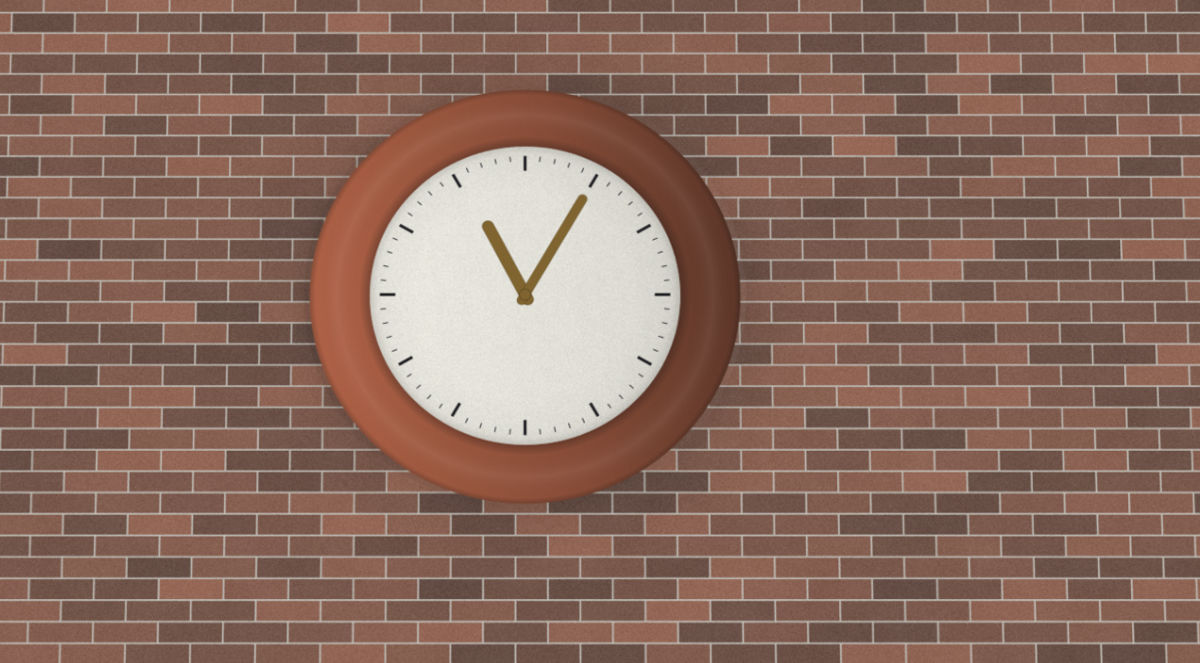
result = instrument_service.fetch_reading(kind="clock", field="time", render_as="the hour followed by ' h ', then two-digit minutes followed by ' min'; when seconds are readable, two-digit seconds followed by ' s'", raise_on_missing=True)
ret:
11 h 05 min
